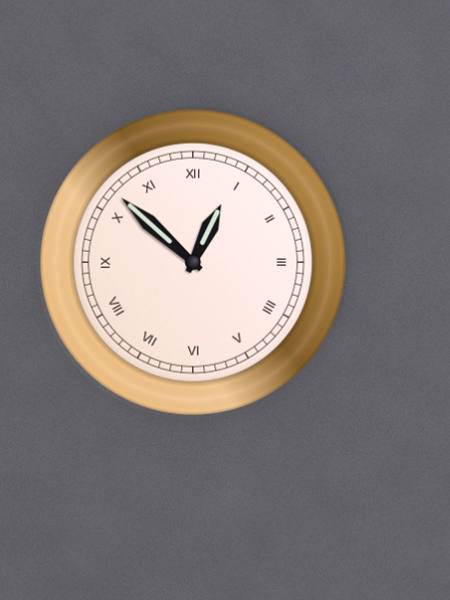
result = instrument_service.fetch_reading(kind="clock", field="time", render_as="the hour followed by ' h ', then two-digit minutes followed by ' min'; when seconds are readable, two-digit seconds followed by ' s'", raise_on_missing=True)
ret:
12 h 52 min
